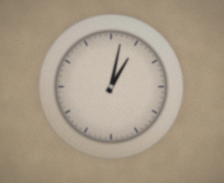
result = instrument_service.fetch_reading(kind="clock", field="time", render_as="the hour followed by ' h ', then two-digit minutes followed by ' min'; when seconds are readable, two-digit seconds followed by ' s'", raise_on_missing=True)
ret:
1 h 02 min
